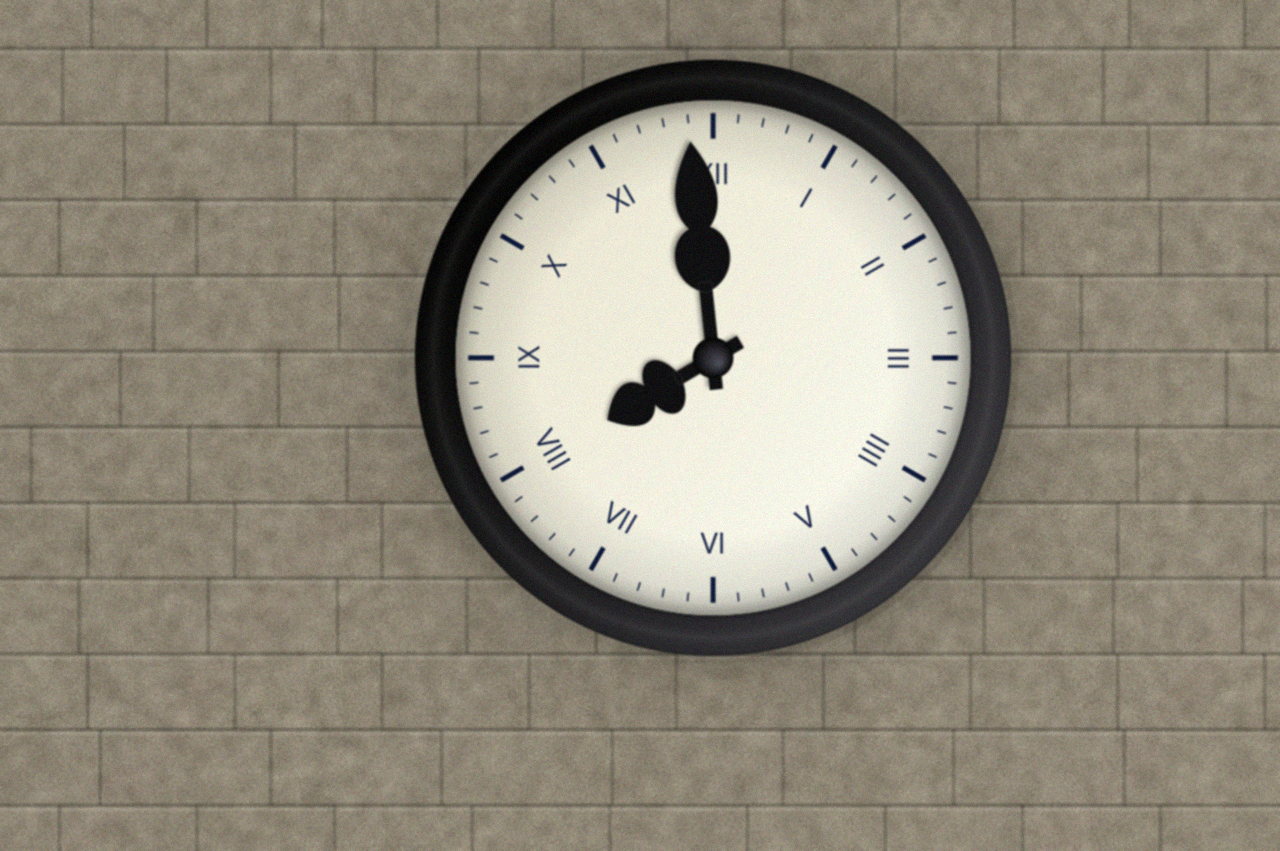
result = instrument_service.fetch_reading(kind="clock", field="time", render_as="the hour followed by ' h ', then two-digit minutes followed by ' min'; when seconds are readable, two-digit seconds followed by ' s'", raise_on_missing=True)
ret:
7 h 59 min
